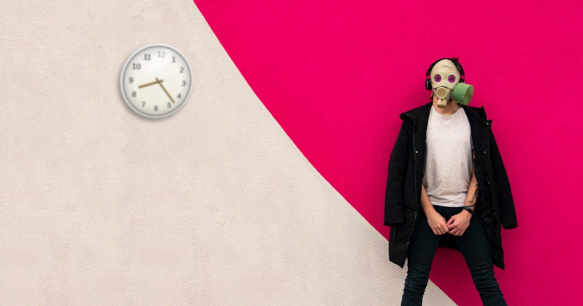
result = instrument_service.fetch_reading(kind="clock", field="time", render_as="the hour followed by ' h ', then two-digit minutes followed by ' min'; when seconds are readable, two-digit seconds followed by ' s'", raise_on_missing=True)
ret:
8 h 23 min
